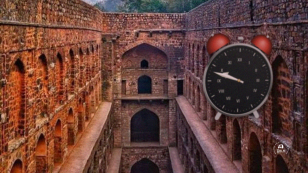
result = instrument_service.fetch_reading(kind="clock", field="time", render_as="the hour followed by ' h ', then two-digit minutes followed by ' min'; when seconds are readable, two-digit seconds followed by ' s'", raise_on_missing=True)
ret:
9 h 48 min
